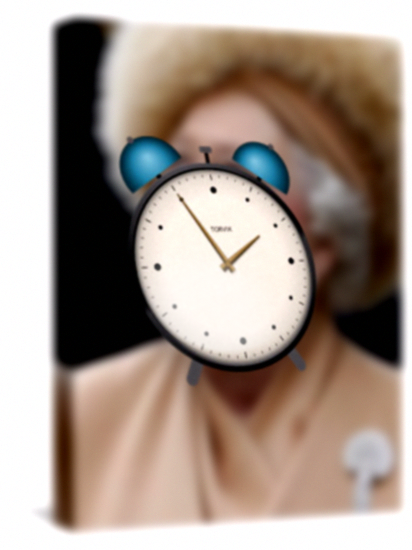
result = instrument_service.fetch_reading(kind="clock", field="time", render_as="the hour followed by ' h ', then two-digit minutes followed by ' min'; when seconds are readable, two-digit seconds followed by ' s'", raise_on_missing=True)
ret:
1 h 55 min
